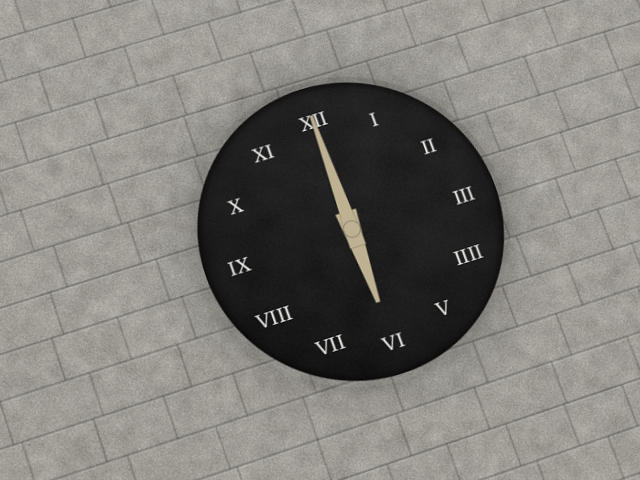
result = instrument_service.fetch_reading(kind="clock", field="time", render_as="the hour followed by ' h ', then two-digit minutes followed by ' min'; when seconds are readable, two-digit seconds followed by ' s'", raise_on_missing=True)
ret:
6 h 00 min
